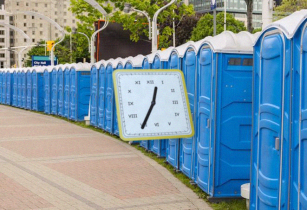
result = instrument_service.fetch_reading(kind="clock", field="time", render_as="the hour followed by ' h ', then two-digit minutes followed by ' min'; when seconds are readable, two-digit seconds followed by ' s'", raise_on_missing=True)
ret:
12 h 35 min
